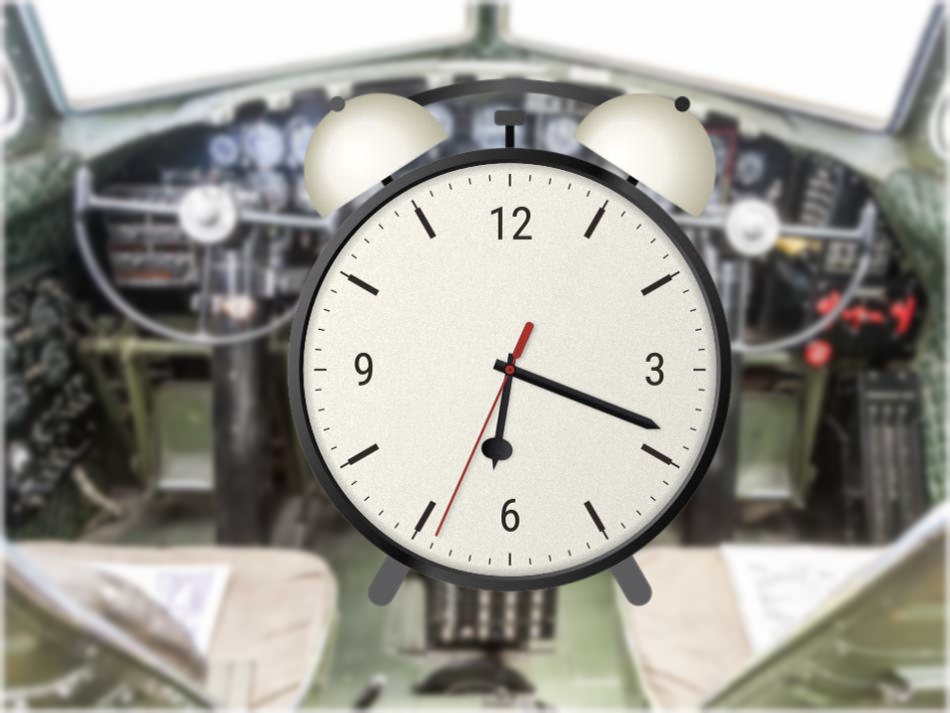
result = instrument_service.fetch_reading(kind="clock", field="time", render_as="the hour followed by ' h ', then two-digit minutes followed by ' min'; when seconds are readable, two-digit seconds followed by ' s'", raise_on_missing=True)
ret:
6 h 18 min 34 s
